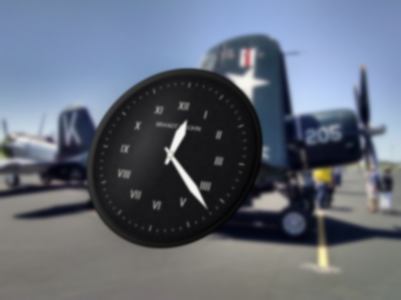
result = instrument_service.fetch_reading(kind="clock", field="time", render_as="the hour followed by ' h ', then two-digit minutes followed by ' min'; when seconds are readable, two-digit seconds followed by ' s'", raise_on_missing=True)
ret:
12 h 22 min
